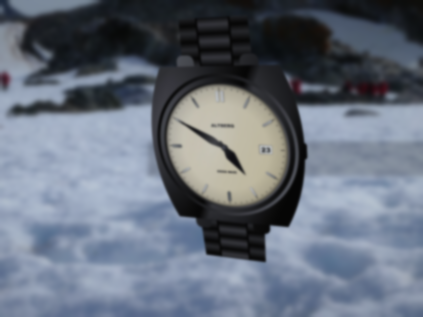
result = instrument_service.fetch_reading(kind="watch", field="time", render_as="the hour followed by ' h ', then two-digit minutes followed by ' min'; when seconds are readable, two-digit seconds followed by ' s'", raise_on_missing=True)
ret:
4 h 50 min
